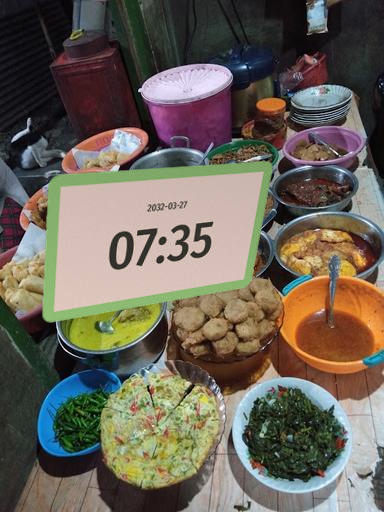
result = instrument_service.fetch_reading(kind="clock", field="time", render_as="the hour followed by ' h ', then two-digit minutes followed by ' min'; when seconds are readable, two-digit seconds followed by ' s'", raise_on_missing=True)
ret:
7 h 35 min
